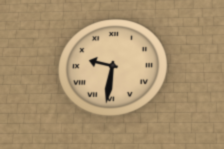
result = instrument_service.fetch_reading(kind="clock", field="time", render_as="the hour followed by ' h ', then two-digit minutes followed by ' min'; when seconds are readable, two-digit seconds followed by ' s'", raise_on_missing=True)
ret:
9 h 31 min
